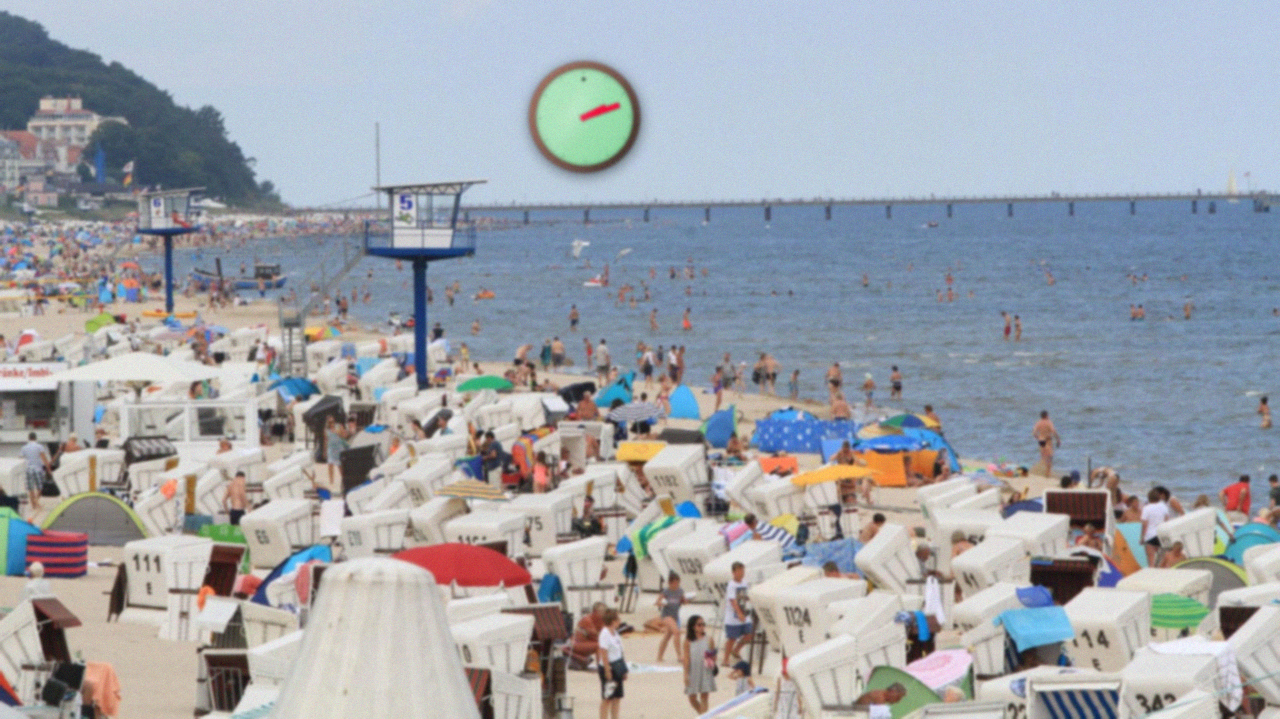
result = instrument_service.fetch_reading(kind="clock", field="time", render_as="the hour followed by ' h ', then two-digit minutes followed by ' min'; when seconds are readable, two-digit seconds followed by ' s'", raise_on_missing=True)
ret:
2 h 12 min
